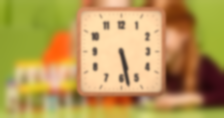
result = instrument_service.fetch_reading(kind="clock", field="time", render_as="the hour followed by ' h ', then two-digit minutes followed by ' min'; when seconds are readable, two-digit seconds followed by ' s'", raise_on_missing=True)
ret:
5 h 28 min
